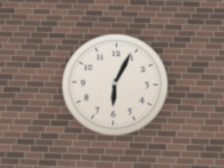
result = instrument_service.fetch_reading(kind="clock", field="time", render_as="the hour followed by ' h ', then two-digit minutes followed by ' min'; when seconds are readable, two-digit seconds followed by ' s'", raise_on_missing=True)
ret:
6 h 04 min
